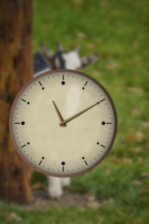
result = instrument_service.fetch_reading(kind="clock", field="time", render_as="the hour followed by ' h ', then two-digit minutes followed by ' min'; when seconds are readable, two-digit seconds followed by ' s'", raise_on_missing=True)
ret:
11 h 10 min
